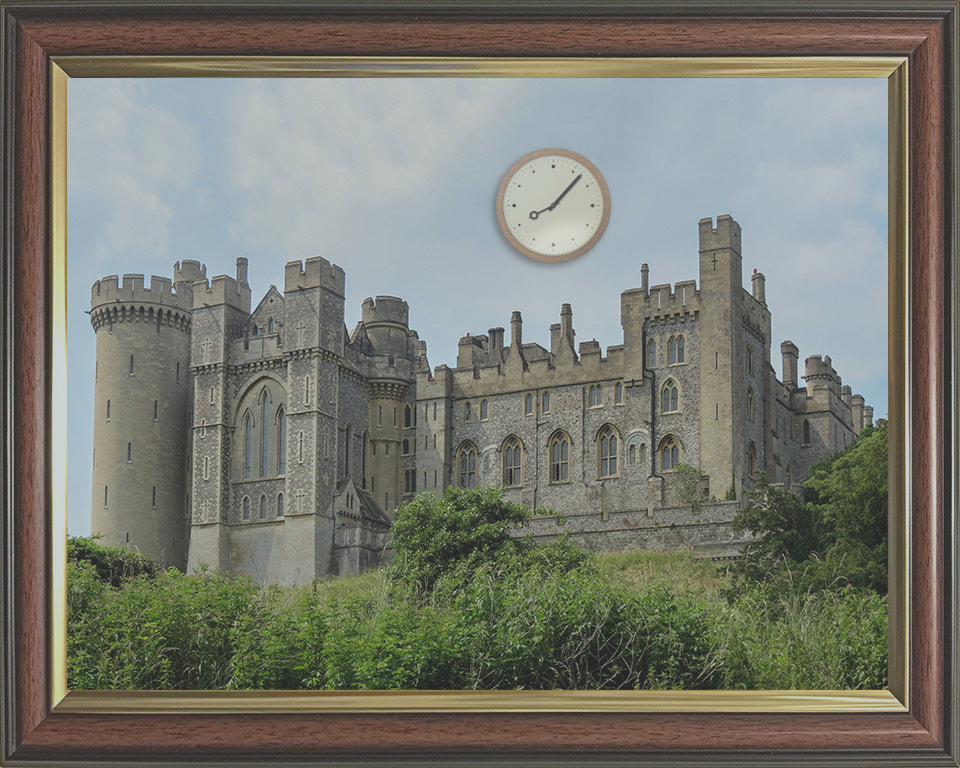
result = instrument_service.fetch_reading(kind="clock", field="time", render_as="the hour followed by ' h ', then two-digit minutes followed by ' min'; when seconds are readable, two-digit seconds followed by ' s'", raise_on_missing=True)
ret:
8 h 07 min
